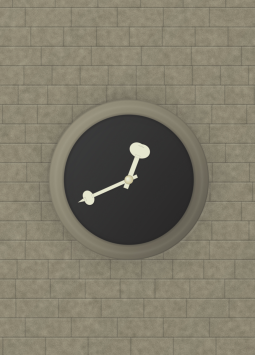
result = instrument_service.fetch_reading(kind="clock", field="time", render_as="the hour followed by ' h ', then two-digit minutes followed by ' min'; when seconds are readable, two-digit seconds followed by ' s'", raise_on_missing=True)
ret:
12 h 41 min
